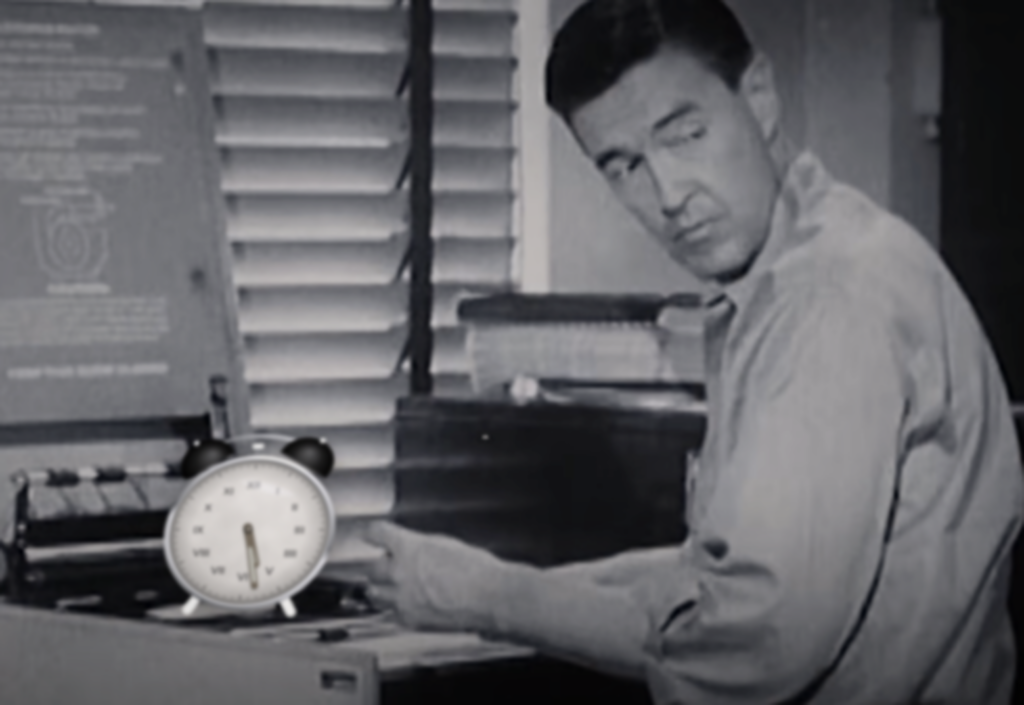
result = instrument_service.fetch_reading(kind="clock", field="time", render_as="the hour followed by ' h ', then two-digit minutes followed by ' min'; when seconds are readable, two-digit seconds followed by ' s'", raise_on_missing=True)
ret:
5 h 28 min
